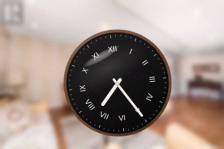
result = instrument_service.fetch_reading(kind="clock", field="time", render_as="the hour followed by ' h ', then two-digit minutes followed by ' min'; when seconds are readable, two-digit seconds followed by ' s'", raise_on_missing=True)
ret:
7 h 25 min
